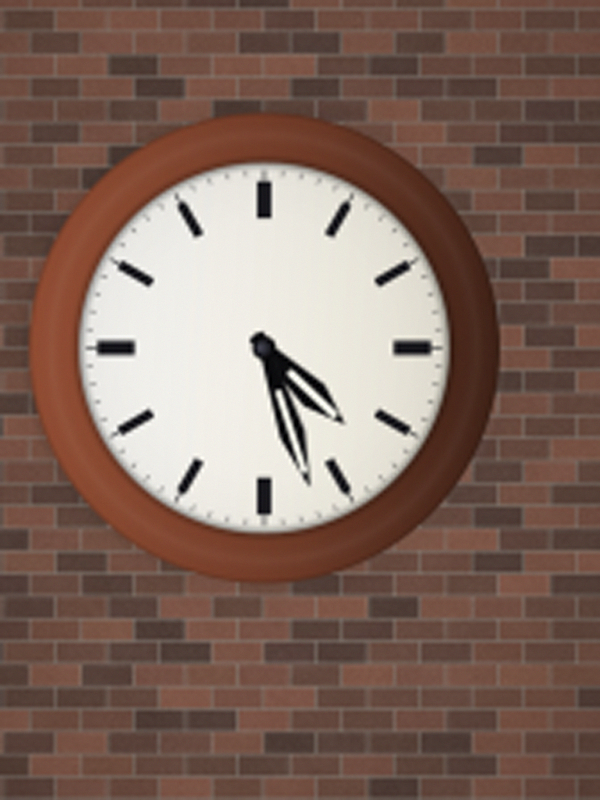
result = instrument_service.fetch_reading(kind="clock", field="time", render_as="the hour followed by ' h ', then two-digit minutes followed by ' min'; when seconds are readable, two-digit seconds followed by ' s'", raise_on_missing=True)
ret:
4 h 27 min
